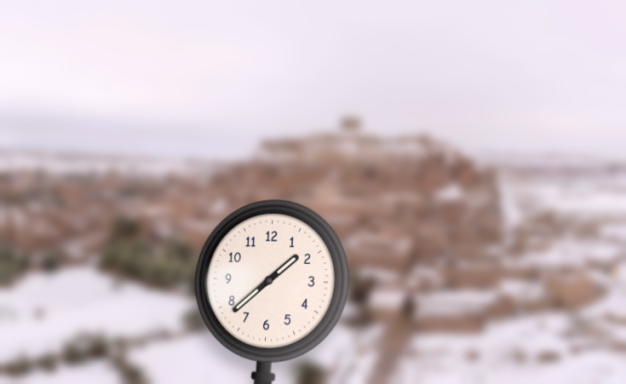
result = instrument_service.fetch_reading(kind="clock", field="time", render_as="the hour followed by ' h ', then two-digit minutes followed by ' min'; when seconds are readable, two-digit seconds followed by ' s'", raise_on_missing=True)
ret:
1 h 38 min
